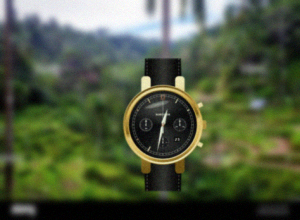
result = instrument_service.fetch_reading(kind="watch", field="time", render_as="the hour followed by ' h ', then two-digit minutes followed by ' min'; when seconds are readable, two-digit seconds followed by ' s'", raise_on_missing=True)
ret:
12 h 32 min
